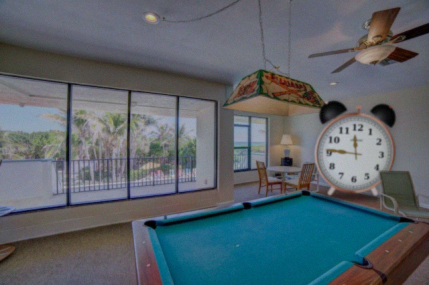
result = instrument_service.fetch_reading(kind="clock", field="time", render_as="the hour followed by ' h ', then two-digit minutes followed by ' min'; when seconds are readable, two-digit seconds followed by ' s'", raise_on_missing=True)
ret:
11 h 46 min
